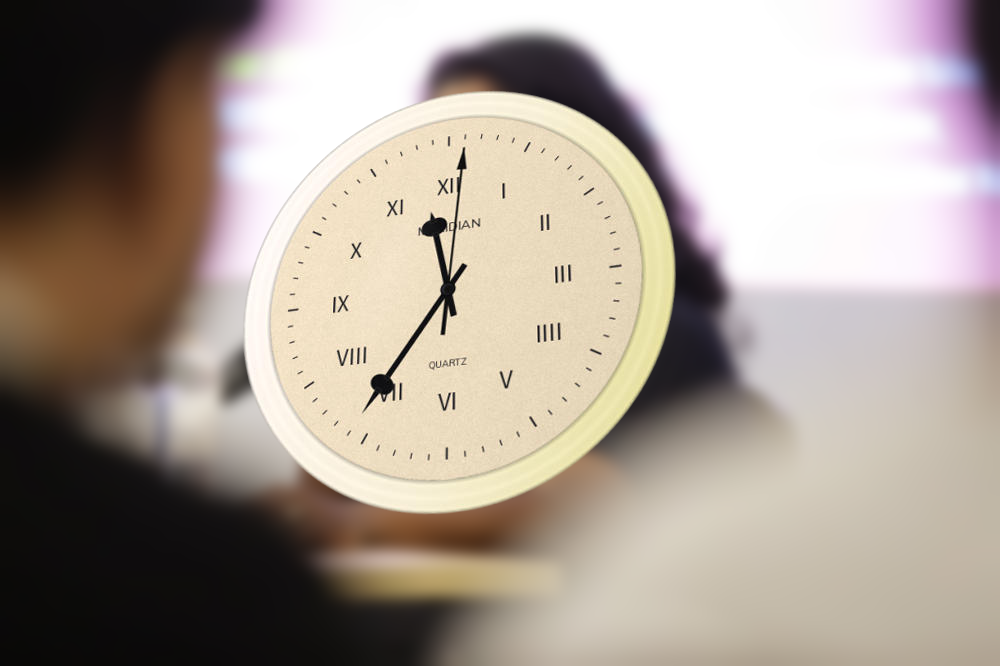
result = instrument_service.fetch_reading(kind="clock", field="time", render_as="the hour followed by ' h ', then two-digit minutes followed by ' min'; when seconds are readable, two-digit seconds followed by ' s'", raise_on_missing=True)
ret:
11 h 36 min 01 s
